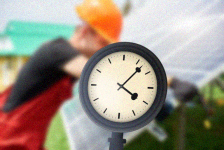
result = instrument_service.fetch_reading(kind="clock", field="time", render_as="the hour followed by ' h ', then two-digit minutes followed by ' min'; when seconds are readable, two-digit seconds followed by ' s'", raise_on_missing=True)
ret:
4 h 07 min
